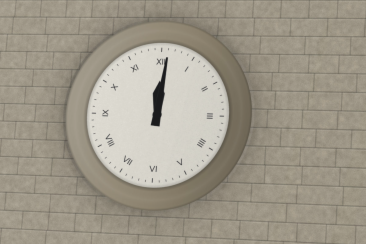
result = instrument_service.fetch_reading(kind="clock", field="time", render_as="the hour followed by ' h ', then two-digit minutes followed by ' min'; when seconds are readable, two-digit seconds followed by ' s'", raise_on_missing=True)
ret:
12 h 01 min
